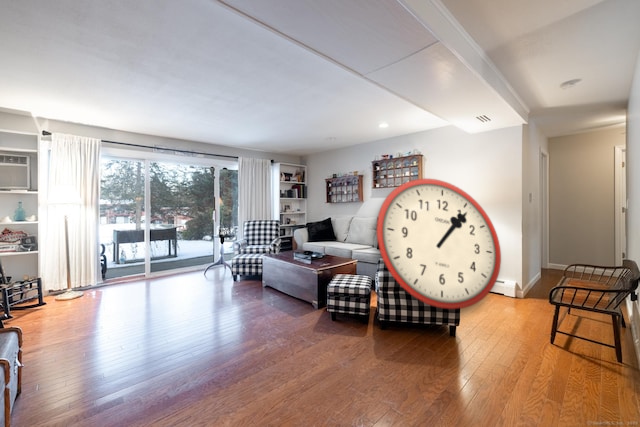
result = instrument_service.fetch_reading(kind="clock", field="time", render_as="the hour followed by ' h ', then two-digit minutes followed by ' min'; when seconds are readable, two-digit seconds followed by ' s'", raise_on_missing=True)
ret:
1 h 06 min
